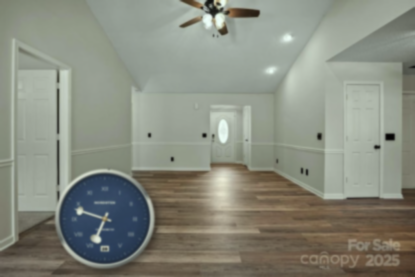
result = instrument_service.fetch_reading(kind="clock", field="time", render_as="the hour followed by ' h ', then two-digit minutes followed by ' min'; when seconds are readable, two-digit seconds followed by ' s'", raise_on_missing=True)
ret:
6 h 48 min
